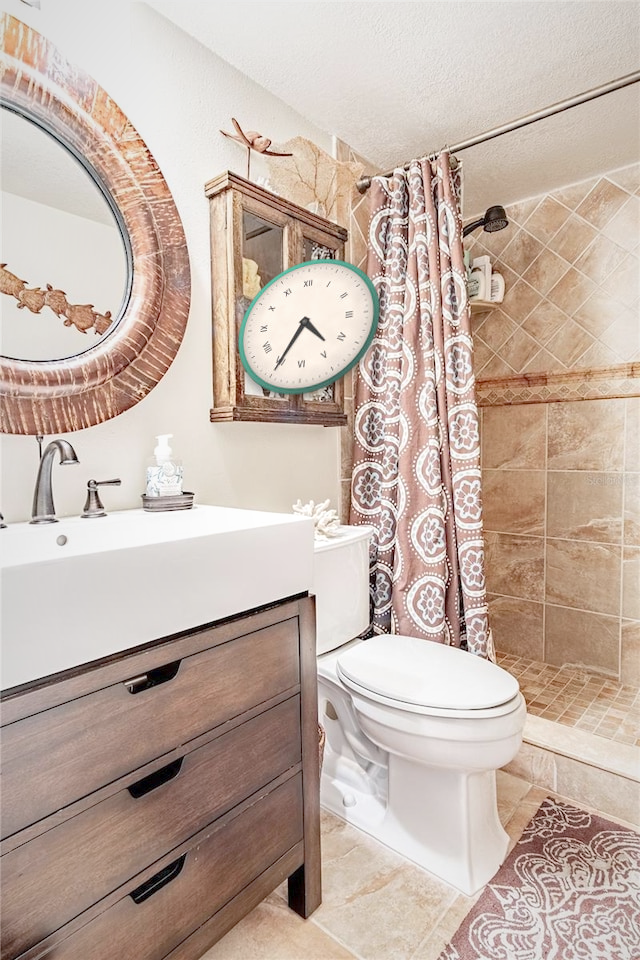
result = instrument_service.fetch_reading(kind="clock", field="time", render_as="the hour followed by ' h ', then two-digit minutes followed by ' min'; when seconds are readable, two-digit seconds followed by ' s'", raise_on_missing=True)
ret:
4 h 35 min
